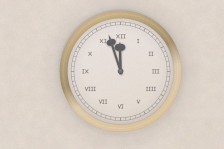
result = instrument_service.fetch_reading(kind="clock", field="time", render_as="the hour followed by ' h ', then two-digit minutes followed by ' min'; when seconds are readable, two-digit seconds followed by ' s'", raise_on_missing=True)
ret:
11 h 57 min
